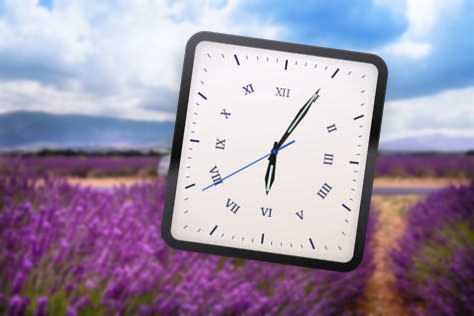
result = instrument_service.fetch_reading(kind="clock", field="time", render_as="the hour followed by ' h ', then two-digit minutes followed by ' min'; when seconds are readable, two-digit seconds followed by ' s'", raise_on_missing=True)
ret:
6 h 04 min 39 s
